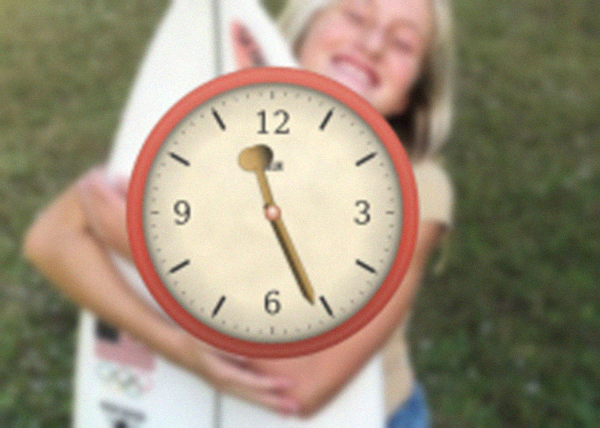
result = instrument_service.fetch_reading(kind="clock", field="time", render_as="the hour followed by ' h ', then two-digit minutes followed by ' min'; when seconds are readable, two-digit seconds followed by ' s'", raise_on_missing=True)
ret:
11 h 26 min
